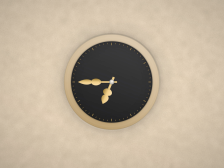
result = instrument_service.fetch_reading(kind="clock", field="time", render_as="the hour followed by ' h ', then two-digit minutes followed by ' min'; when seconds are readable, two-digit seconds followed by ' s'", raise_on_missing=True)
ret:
6 h 45 min
